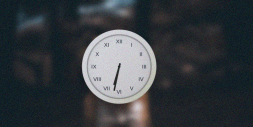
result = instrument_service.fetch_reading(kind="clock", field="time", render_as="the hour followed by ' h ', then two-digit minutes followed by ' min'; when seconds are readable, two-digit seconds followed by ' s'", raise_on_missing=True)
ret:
6 h 32 min
